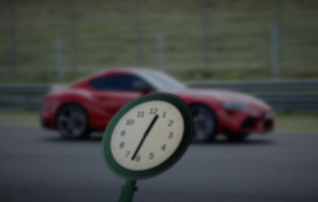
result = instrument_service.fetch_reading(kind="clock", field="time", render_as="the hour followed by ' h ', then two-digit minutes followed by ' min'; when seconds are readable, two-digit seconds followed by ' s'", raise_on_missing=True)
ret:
12 h 32 min
